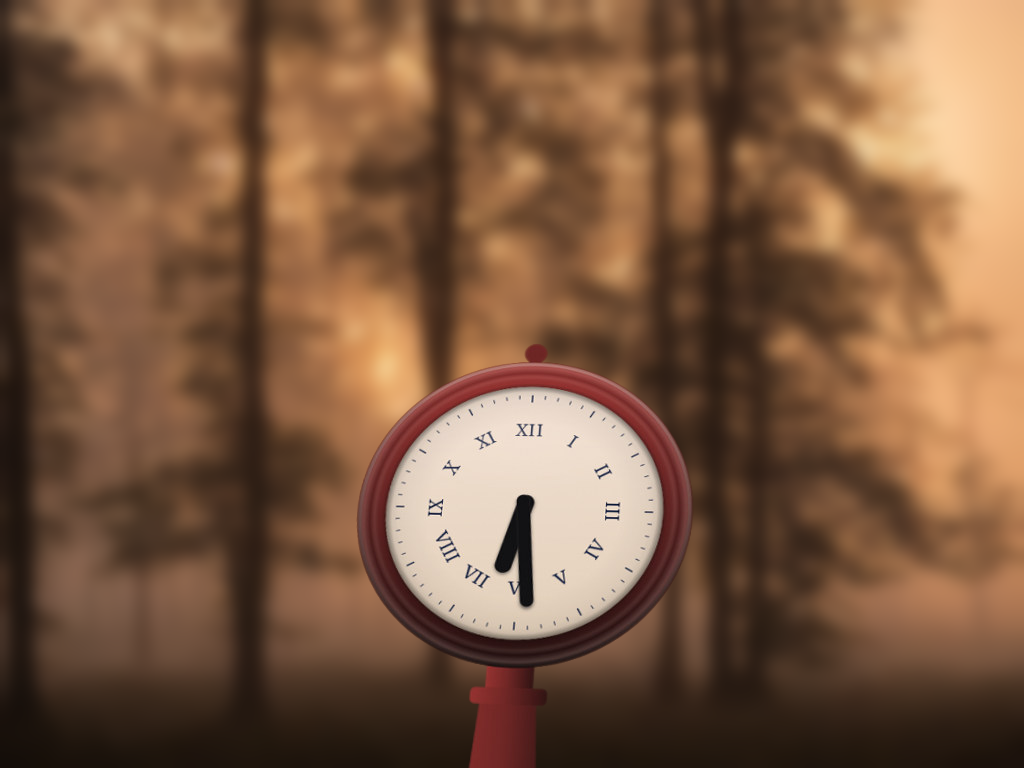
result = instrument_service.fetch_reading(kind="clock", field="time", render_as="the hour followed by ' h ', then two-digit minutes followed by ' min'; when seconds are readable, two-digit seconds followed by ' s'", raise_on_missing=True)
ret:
6 h 29 min
